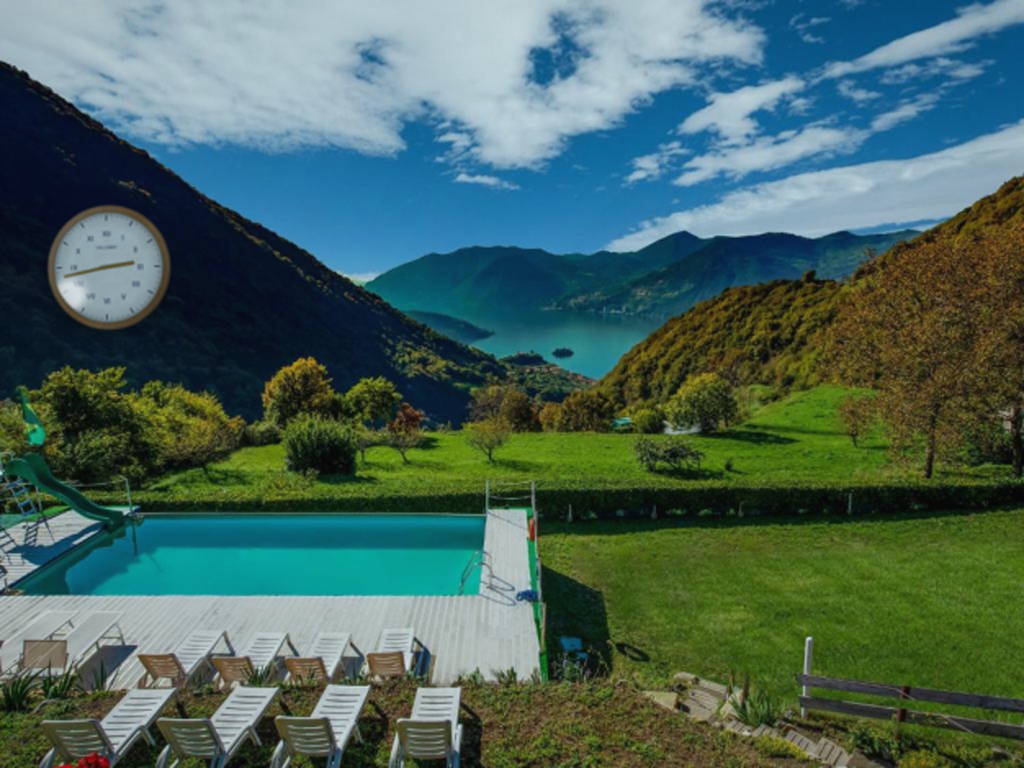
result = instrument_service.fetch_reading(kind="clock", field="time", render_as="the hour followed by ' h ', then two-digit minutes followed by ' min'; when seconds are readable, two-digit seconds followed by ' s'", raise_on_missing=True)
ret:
2 h 43 min
